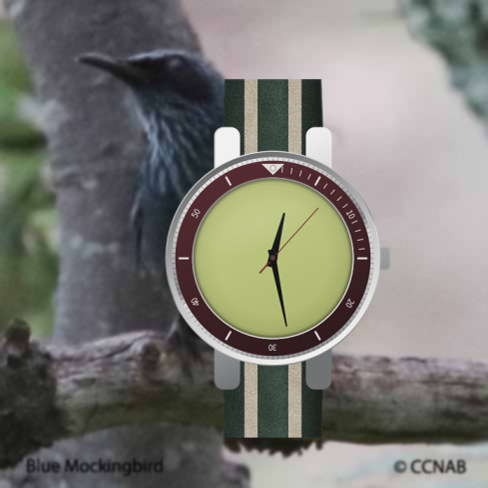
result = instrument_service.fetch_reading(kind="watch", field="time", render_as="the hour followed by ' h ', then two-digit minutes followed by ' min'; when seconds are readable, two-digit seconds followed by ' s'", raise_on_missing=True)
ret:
12 h 28 min 07 s
